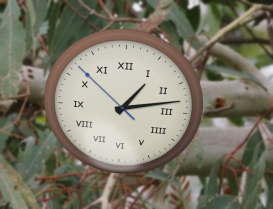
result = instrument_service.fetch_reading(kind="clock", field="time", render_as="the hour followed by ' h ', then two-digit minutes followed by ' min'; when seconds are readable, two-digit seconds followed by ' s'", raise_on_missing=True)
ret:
1 h 12 min 52 s
